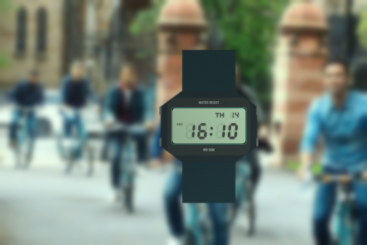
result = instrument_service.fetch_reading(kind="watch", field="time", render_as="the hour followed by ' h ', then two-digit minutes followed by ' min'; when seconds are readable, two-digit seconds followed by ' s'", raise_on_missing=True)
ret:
16 h 10 min
